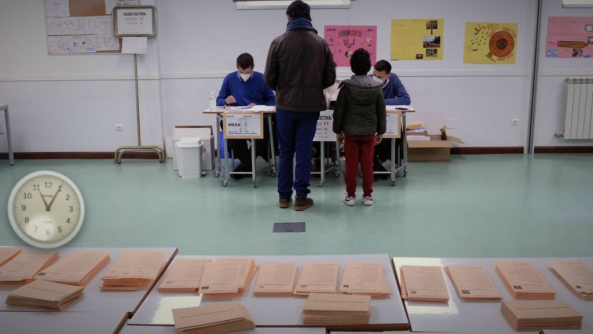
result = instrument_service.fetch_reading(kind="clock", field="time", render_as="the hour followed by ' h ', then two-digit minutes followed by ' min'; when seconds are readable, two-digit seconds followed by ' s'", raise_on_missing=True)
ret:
11 h 05 min
